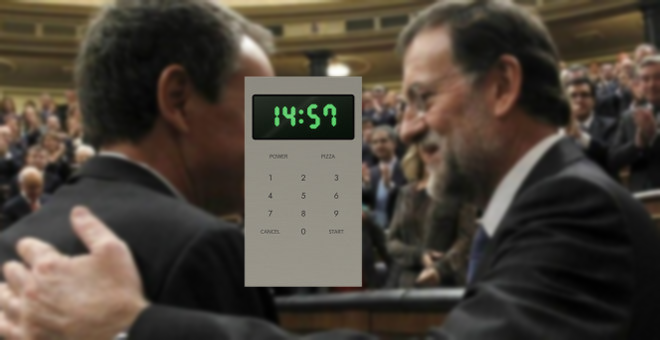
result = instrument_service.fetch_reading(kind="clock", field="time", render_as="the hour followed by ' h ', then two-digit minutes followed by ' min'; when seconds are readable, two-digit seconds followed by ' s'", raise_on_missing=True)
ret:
14 h 57 min
